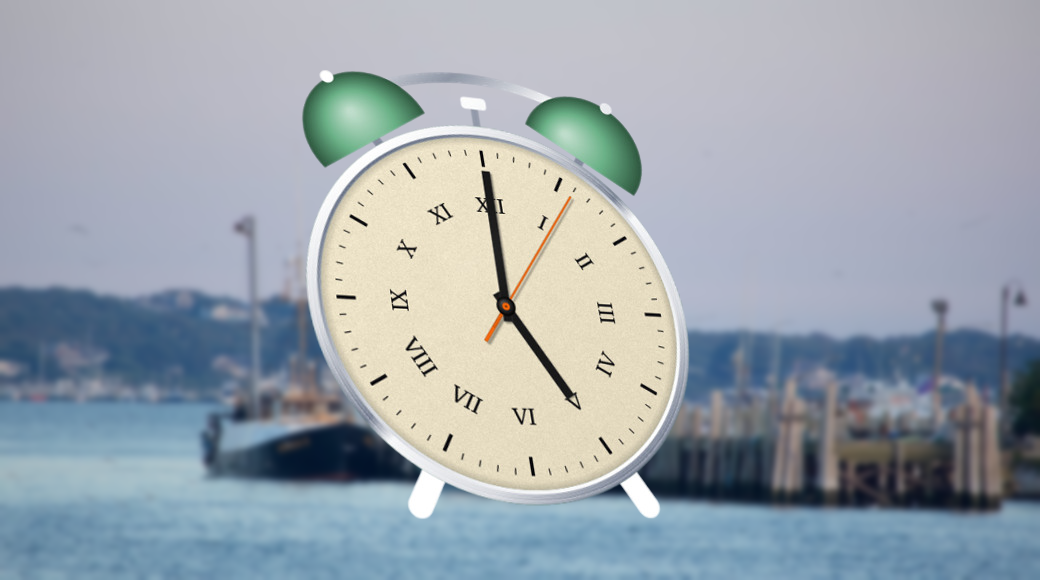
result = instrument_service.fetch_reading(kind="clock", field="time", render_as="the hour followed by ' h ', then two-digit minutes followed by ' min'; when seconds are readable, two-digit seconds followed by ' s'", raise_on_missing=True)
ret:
5 h 00 min 06 s
